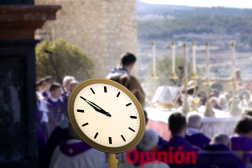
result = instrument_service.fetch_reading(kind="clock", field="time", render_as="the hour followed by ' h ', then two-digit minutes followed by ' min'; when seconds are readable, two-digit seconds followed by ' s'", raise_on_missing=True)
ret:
9 h 50 min
